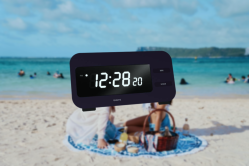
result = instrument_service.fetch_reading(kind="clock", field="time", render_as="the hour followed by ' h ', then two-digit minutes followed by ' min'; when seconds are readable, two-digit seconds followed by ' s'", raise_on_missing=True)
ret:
12 h 28 min 20 s
